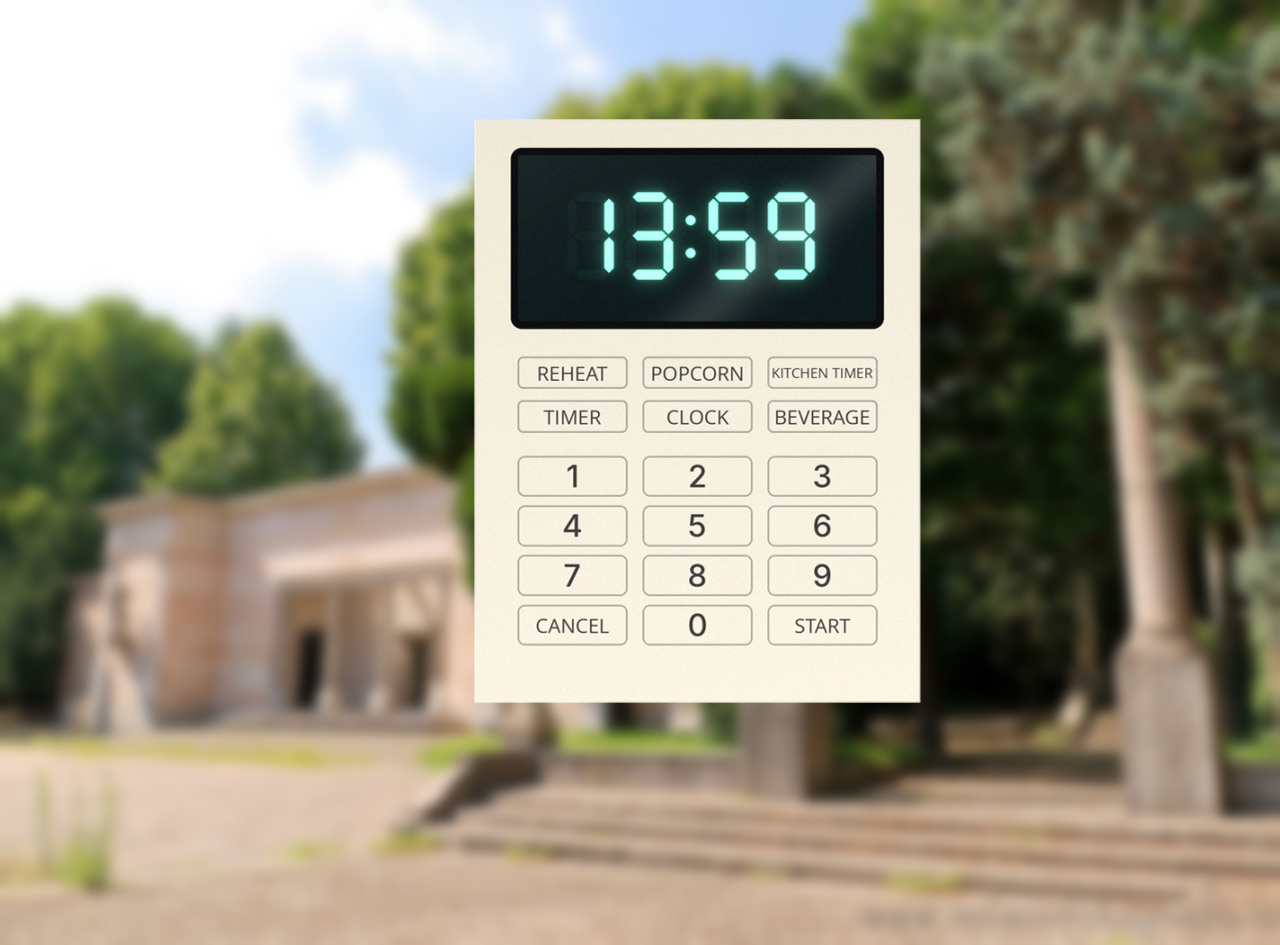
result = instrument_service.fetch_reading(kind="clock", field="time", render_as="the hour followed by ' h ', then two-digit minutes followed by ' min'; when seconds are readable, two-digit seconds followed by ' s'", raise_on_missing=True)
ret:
13 h 59 min
